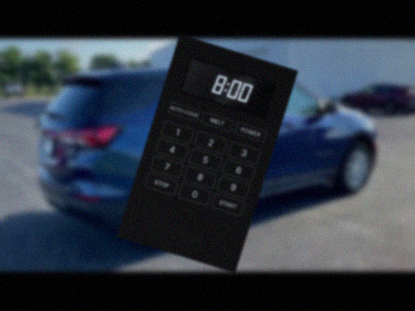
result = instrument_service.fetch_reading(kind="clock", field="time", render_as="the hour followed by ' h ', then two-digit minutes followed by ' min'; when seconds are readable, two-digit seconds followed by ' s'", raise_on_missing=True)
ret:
8 h 00 min
